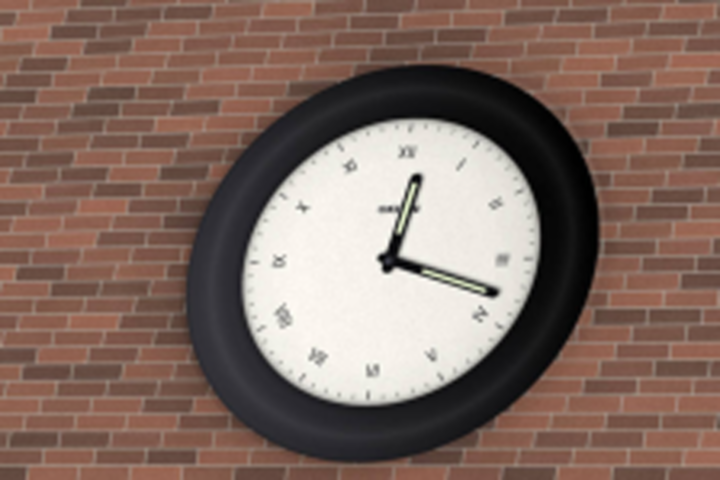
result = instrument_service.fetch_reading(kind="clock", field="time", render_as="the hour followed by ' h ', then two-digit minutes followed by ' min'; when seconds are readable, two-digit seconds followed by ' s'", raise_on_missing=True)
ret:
12 h 18 min
